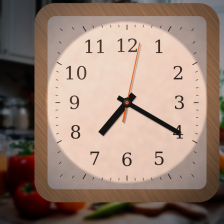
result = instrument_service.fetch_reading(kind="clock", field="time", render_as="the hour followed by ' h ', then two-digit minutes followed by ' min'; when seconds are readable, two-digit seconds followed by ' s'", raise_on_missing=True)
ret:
7 h 20 min 02 s
